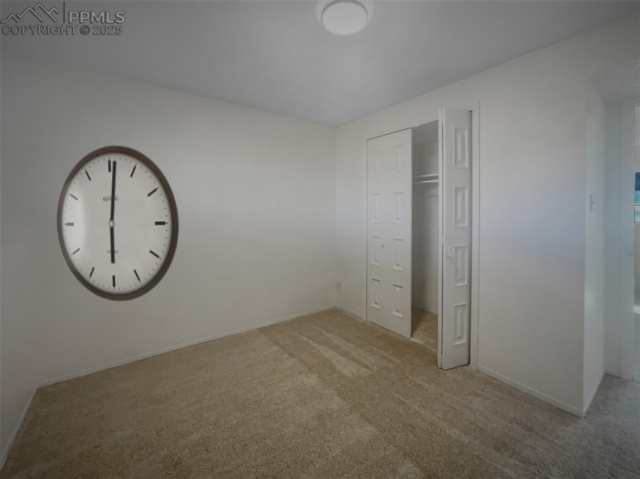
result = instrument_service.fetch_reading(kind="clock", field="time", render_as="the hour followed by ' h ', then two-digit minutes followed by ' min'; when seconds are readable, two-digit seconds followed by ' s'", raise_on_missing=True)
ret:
6 h 01 min
